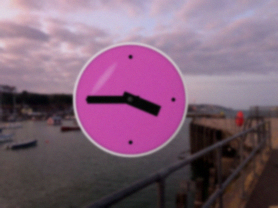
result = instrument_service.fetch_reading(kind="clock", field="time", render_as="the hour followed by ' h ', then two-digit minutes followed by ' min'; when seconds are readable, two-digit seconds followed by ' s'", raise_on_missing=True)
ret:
3 h 45 min
